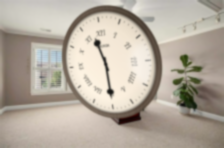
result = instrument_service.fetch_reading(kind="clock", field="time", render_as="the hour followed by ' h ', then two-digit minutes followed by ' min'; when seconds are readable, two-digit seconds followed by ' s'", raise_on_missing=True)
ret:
11 h 30 min
